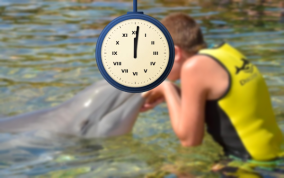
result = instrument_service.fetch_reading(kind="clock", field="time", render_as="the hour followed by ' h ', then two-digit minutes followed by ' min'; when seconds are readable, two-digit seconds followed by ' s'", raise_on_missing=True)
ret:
12 h 01 min
